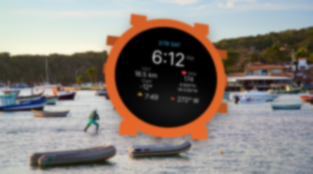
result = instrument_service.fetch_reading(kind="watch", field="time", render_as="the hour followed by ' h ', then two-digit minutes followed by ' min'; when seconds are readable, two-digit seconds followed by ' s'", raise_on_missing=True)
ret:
6 h 12 min
